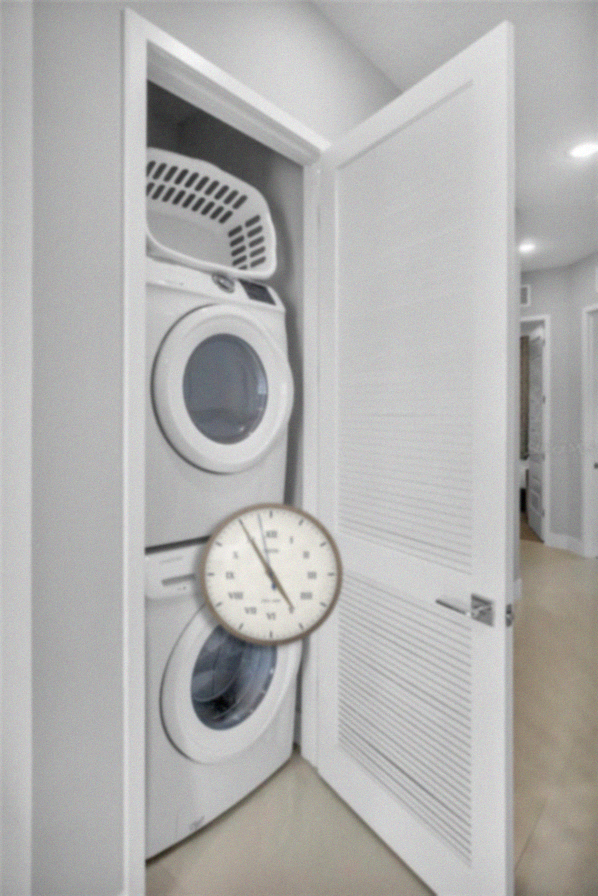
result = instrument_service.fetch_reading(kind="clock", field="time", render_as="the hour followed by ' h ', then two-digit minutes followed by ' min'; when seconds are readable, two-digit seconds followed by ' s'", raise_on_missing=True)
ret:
4 h 54 min 58 s
